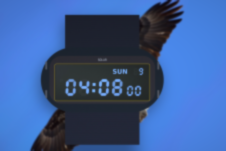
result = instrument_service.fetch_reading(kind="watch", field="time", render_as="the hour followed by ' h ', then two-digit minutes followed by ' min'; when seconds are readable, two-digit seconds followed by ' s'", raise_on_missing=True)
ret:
4 h 08 min 00 s
